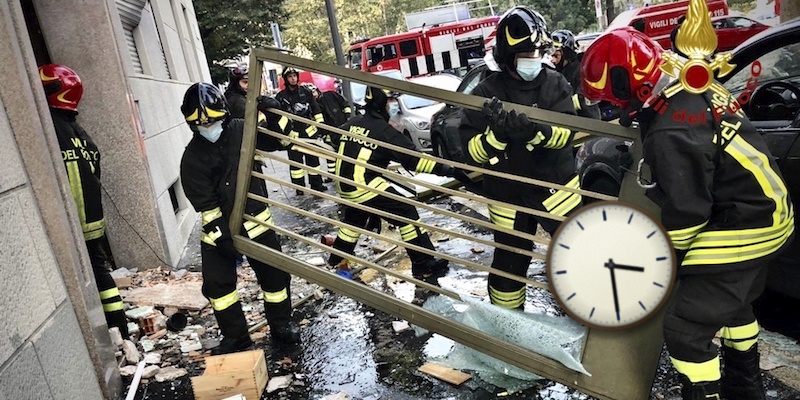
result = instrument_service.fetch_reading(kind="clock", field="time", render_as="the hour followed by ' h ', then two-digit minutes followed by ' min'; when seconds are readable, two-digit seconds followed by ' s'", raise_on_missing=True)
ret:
3 h 30 min
